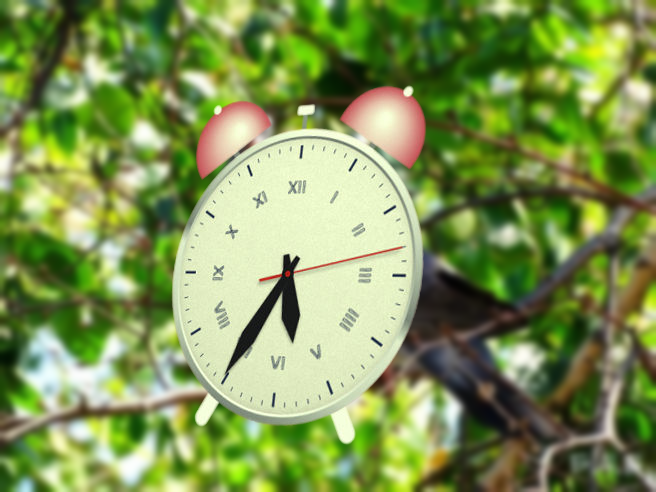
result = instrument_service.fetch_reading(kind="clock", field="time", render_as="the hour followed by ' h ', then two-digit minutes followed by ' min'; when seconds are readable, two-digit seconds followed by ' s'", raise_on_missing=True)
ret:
5 h 35 min 13 s
